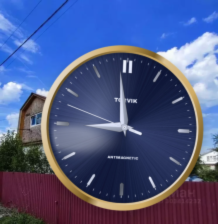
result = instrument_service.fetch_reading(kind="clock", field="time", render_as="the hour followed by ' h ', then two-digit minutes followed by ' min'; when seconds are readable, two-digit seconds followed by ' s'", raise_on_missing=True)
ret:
8 h 58 min 48 s
